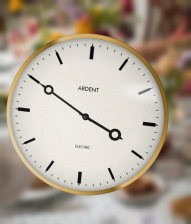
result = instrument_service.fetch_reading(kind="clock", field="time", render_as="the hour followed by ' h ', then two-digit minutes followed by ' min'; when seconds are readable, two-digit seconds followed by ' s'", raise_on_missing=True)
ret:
3 h 50 min
